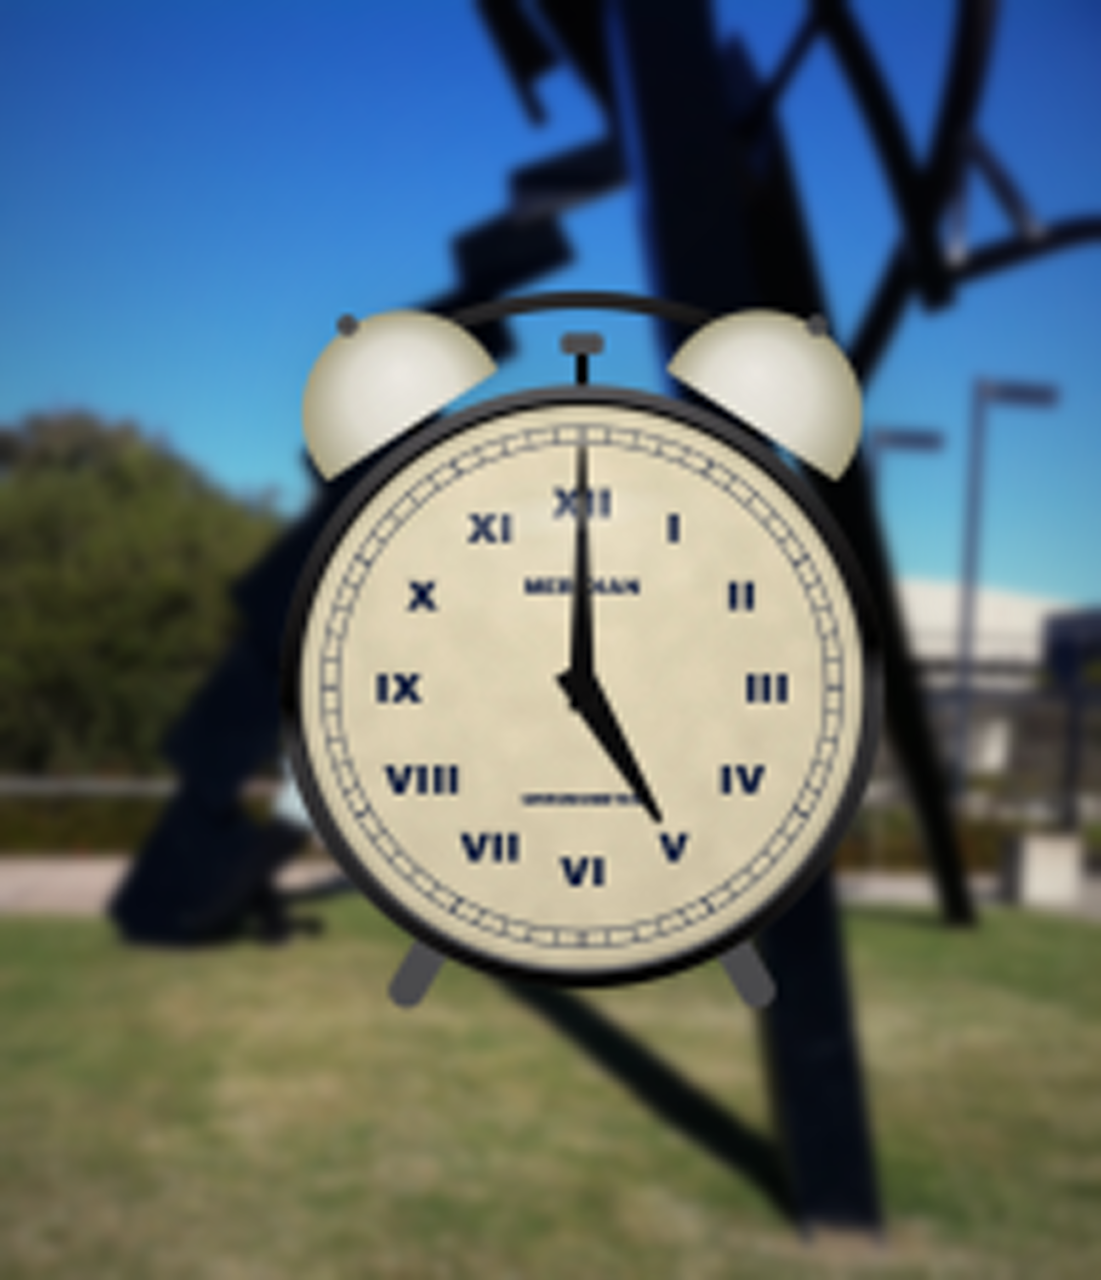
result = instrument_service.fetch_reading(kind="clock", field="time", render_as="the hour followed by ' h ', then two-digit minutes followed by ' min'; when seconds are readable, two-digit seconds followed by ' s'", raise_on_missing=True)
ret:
5 h 00 min
